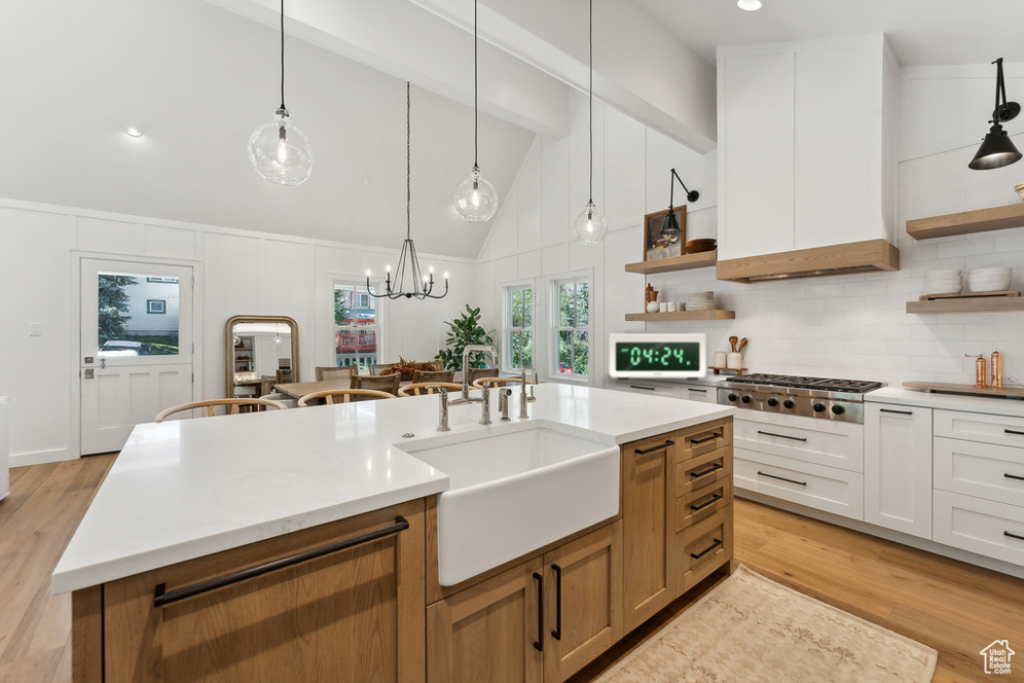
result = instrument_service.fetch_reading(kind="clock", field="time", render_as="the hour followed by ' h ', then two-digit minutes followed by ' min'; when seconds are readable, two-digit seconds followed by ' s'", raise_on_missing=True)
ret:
4 h 24 min
